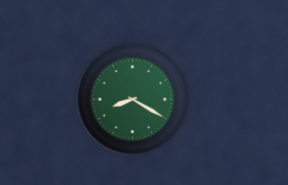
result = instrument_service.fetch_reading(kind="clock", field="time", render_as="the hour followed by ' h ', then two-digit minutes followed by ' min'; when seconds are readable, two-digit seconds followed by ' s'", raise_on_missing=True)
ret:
8 h 20 min
